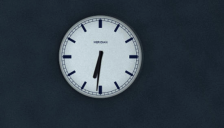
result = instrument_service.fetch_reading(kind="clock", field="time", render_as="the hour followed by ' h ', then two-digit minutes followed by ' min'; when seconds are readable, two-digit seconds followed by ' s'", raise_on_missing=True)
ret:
6 h 31 min
